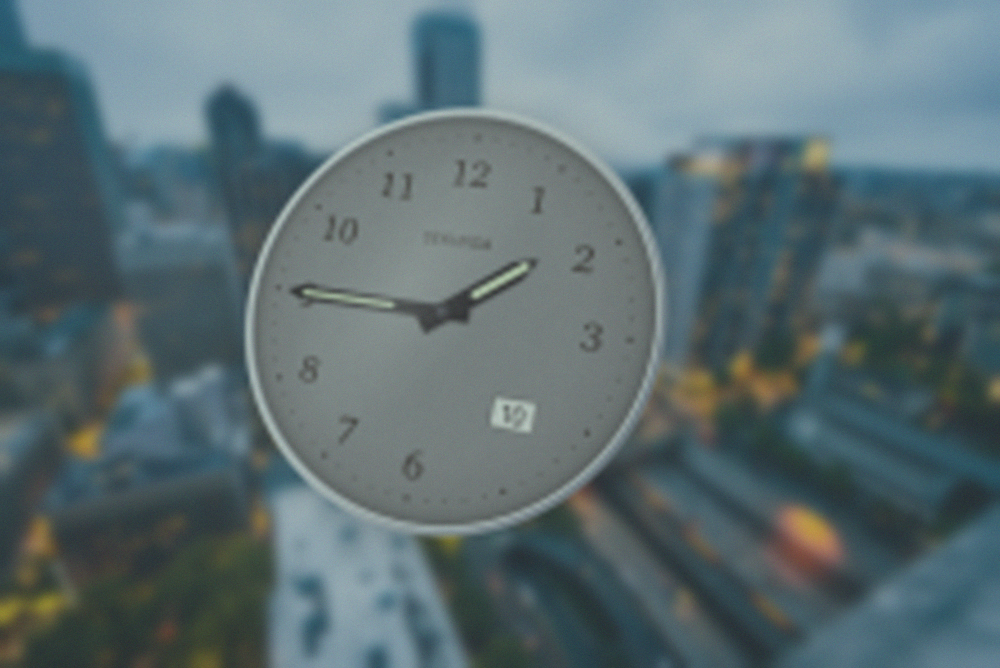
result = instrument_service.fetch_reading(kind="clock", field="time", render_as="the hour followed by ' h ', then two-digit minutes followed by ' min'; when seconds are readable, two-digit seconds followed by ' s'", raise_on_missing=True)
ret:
1 h 45 min
